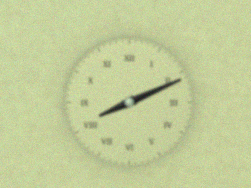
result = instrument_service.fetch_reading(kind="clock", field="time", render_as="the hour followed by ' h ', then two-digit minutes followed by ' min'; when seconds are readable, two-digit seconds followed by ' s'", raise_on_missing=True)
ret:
8 h 11 min
